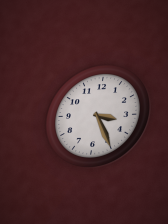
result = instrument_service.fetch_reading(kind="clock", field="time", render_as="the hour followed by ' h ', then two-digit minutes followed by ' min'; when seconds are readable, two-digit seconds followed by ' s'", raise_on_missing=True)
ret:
3 h 25 min
